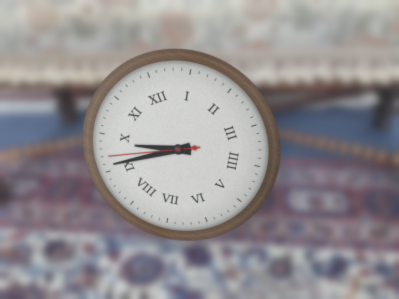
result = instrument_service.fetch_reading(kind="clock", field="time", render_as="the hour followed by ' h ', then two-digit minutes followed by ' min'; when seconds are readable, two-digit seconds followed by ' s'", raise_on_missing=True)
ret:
9 h 45 min 47 s
